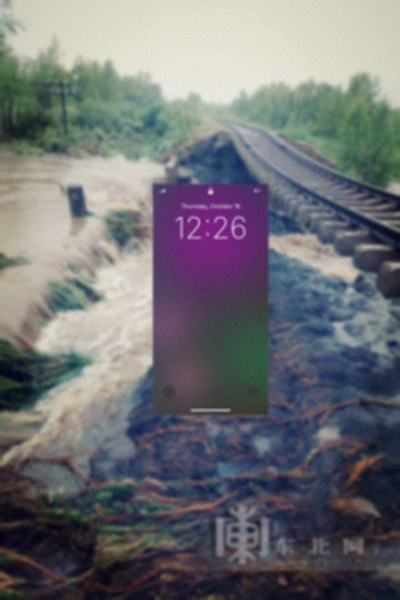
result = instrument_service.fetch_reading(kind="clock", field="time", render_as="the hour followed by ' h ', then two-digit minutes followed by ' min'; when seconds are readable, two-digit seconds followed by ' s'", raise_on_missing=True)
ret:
12 h 26 min
